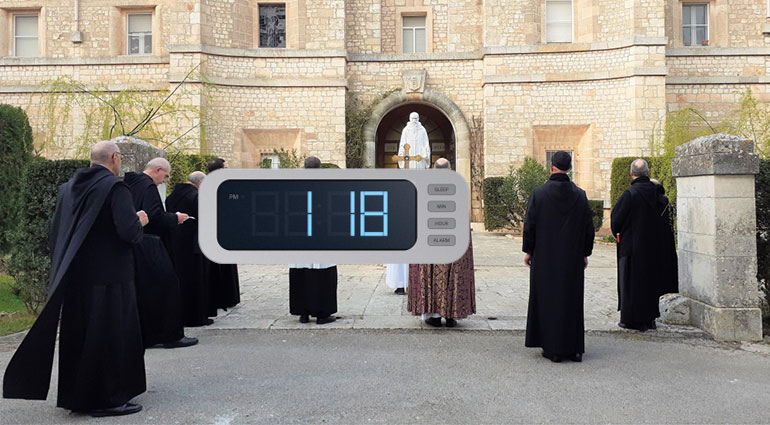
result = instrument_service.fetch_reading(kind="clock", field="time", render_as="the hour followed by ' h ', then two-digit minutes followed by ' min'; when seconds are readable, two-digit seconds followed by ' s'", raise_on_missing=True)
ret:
1 h 18 min
